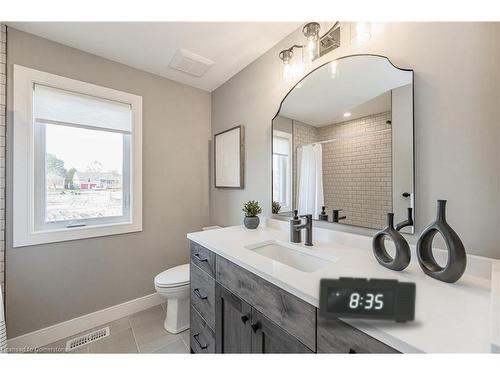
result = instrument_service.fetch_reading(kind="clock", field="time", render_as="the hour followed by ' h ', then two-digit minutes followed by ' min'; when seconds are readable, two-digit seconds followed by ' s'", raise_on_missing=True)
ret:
8 h 35 min
